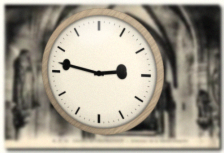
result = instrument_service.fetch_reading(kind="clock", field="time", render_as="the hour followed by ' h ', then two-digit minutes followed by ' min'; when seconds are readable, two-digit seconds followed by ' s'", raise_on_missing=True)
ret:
2 h 47 min
